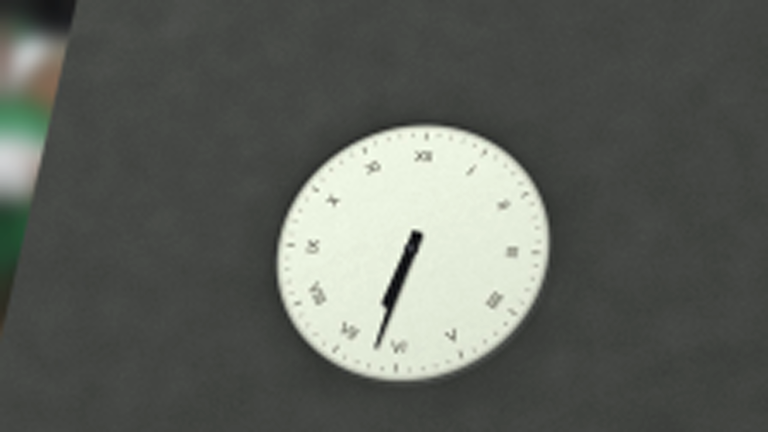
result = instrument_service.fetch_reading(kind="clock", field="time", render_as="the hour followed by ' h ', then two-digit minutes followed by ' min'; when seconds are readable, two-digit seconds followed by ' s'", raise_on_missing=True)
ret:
6 h 32 min
